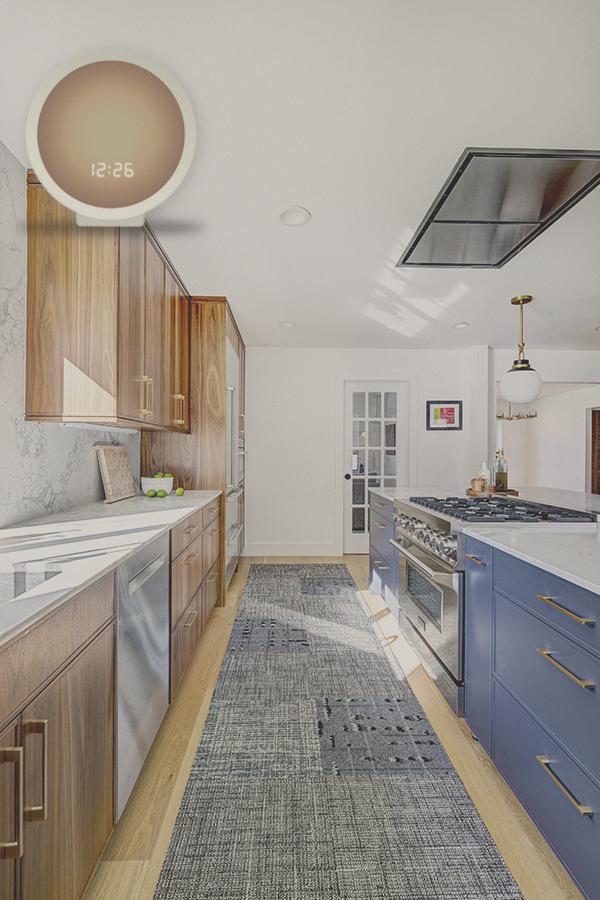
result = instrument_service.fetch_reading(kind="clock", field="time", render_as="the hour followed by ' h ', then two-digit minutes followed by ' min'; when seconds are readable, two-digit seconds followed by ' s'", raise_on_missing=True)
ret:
12 h 26 min
